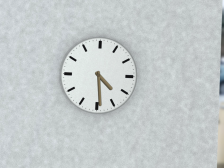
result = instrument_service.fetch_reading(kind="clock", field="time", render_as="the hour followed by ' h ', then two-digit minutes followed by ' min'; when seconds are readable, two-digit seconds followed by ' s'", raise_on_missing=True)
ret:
4 h 29 min
